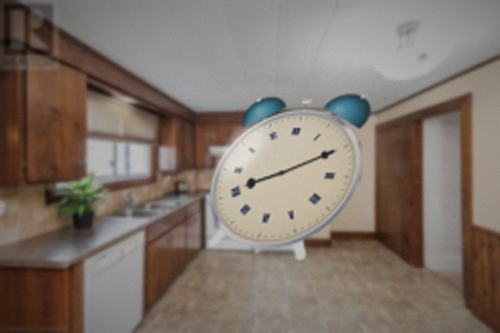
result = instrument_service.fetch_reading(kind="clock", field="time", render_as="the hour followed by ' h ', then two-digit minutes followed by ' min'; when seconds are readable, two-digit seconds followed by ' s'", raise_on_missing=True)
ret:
8 h 10 min
